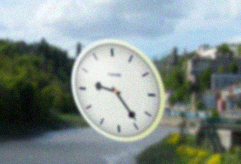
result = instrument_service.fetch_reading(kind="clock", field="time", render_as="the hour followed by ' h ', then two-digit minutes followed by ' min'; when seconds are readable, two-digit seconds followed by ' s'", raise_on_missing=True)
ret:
9 h 24 min
